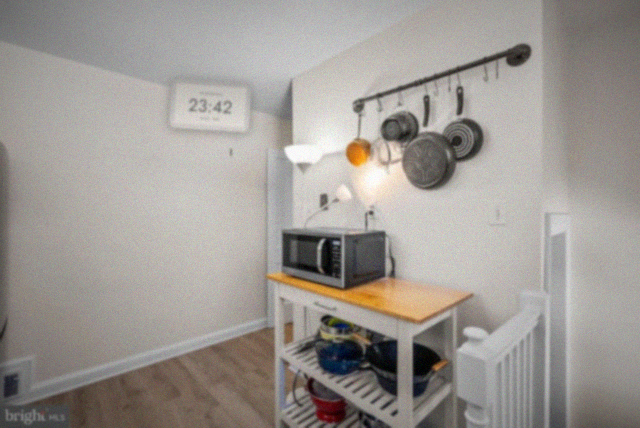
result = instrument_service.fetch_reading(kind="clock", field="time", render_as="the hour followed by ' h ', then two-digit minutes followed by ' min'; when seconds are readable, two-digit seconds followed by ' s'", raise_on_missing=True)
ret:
23 h 42 min
